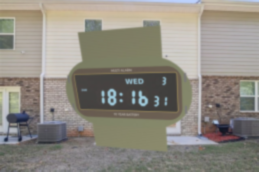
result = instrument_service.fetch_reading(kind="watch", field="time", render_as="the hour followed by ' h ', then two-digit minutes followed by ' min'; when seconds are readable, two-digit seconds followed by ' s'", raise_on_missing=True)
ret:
18 h 16 min 31 s
